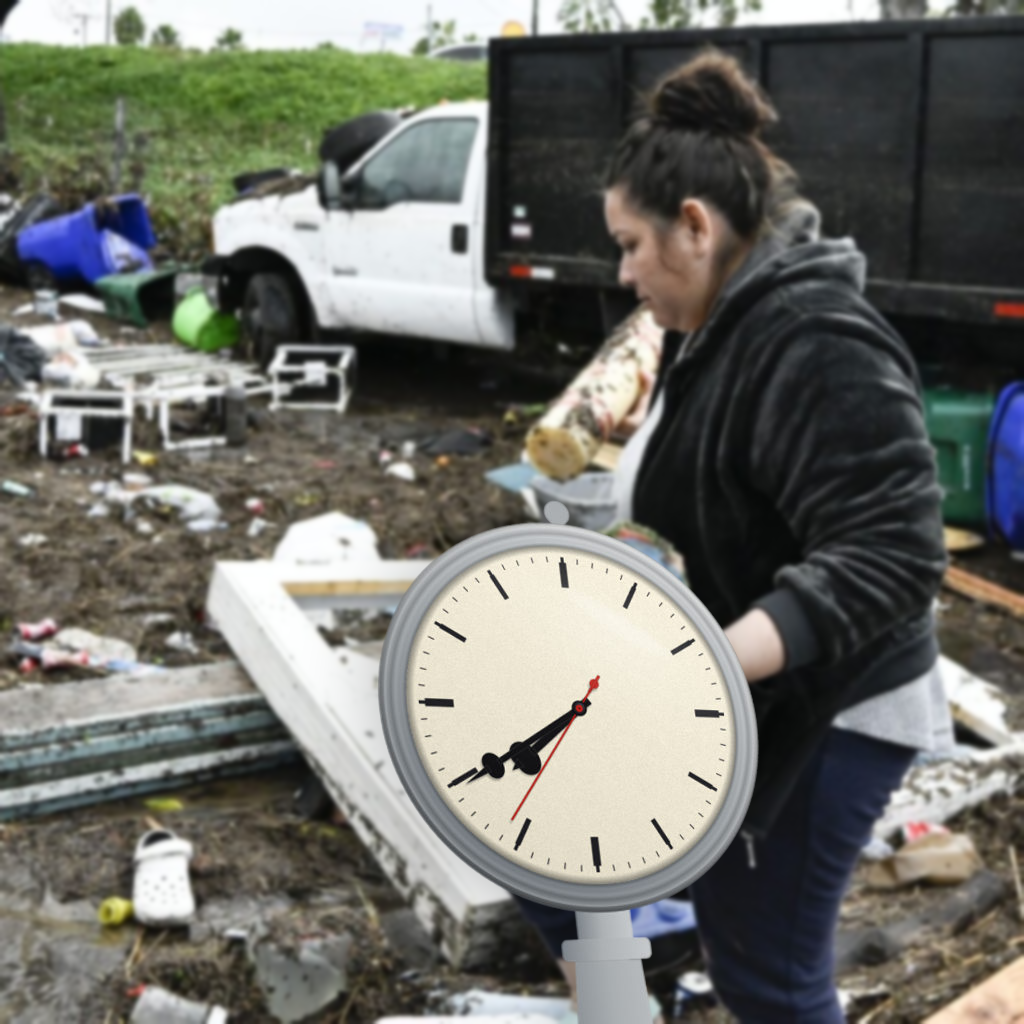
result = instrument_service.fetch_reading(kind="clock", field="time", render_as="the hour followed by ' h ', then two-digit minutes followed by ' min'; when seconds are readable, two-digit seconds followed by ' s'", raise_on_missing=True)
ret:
7 h 39 min 36 s
